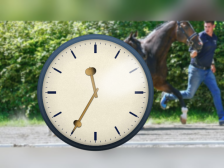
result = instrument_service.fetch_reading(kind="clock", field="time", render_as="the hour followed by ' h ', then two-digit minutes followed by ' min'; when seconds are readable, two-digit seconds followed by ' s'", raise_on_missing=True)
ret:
11 h 35 min
